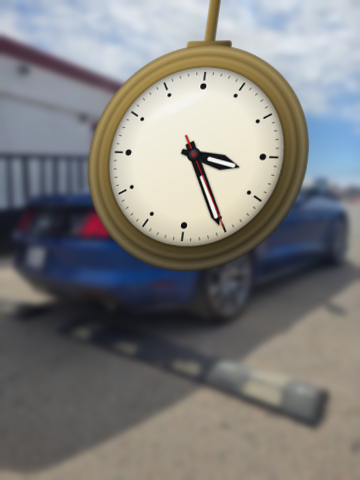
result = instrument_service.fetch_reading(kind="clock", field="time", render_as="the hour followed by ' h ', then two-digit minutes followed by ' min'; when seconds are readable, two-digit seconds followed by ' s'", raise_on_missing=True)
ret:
3 h 25 min 25 s
